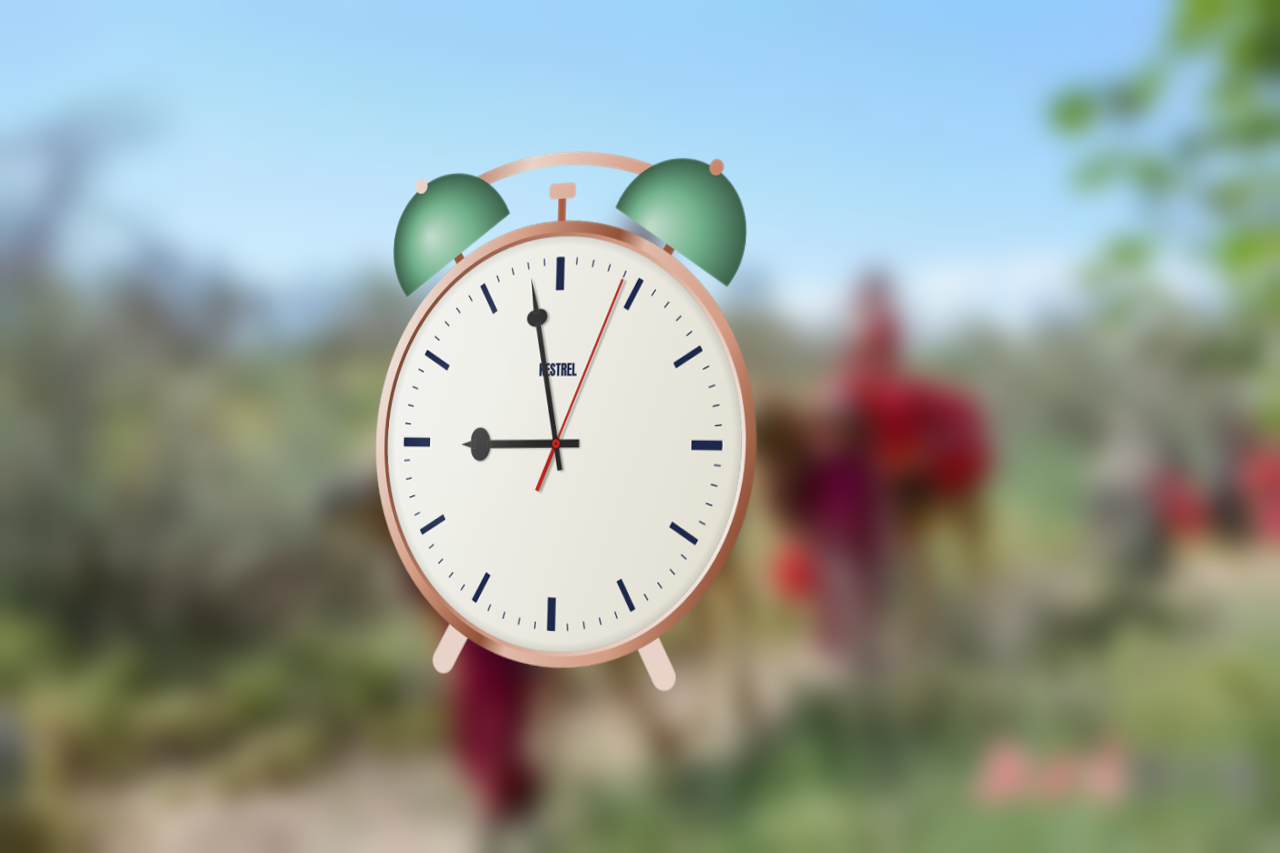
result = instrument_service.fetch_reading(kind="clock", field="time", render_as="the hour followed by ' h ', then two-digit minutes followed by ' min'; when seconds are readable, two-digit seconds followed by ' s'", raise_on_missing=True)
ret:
8 h 58 min 04 s
